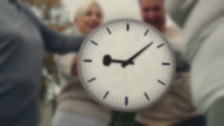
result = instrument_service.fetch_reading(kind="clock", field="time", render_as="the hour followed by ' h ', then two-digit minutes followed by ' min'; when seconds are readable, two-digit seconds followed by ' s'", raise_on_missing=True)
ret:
9 h 08 min
